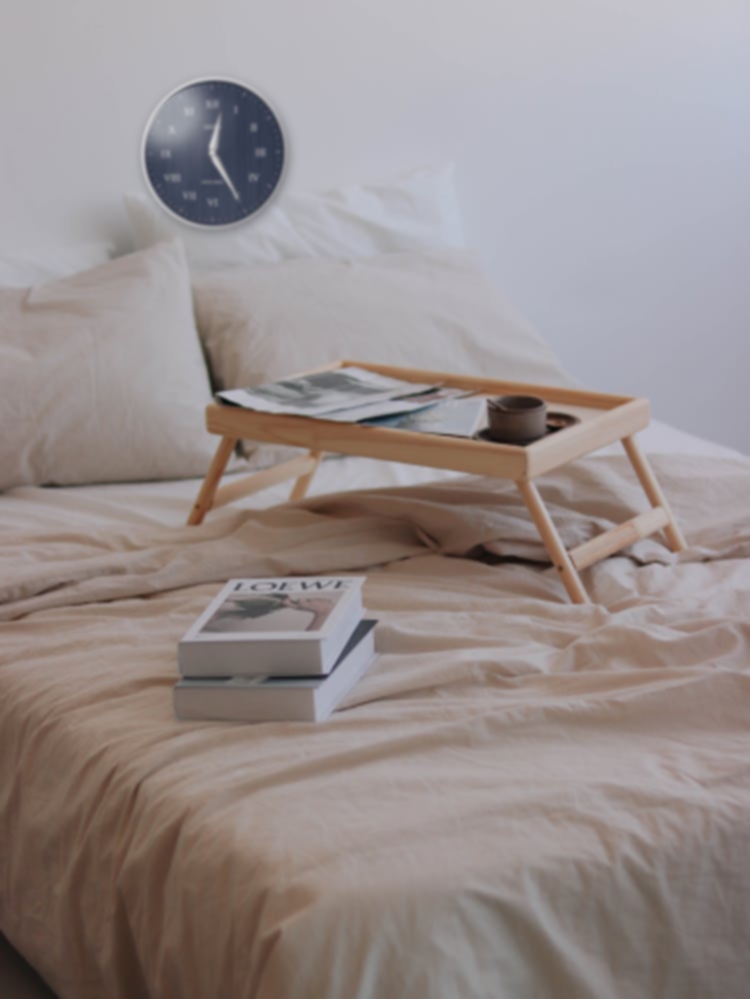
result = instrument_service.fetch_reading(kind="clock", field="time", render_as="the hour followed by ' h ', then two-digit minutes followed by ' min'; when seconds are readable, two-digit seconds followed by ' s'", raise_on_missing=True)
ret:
12 h 25 min
